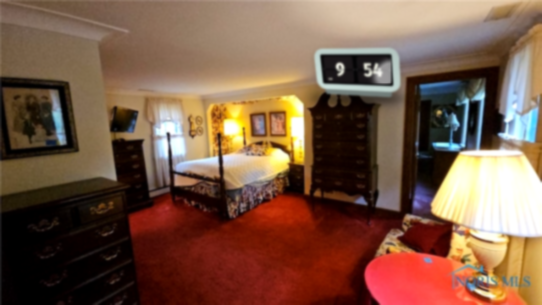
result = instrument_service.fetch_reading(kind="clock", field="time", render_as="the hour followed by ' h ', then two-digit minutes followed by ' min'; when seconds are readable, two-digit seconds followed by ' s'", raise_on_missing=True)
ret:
9 h 54 min
